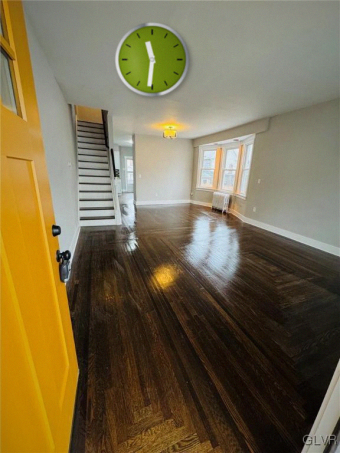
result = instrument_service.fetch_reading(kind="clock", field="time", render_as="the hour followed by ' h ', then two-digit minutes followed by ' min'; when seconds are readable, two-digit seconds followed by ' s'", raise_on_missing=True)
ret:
11 h 31 min
